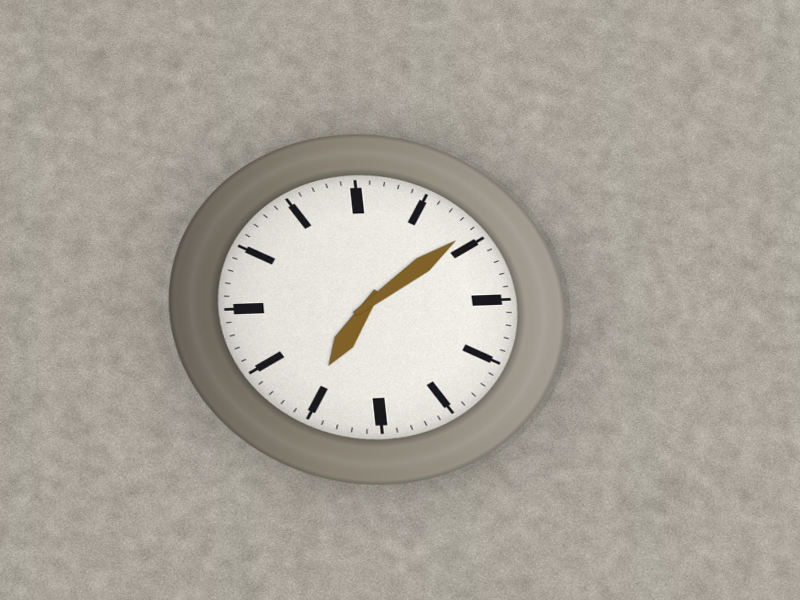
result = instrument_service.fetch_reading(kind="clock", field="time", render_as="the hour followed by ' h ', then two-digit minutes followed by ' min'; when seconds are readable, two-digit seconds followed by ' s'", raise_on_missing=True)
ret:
7 h 09 min
